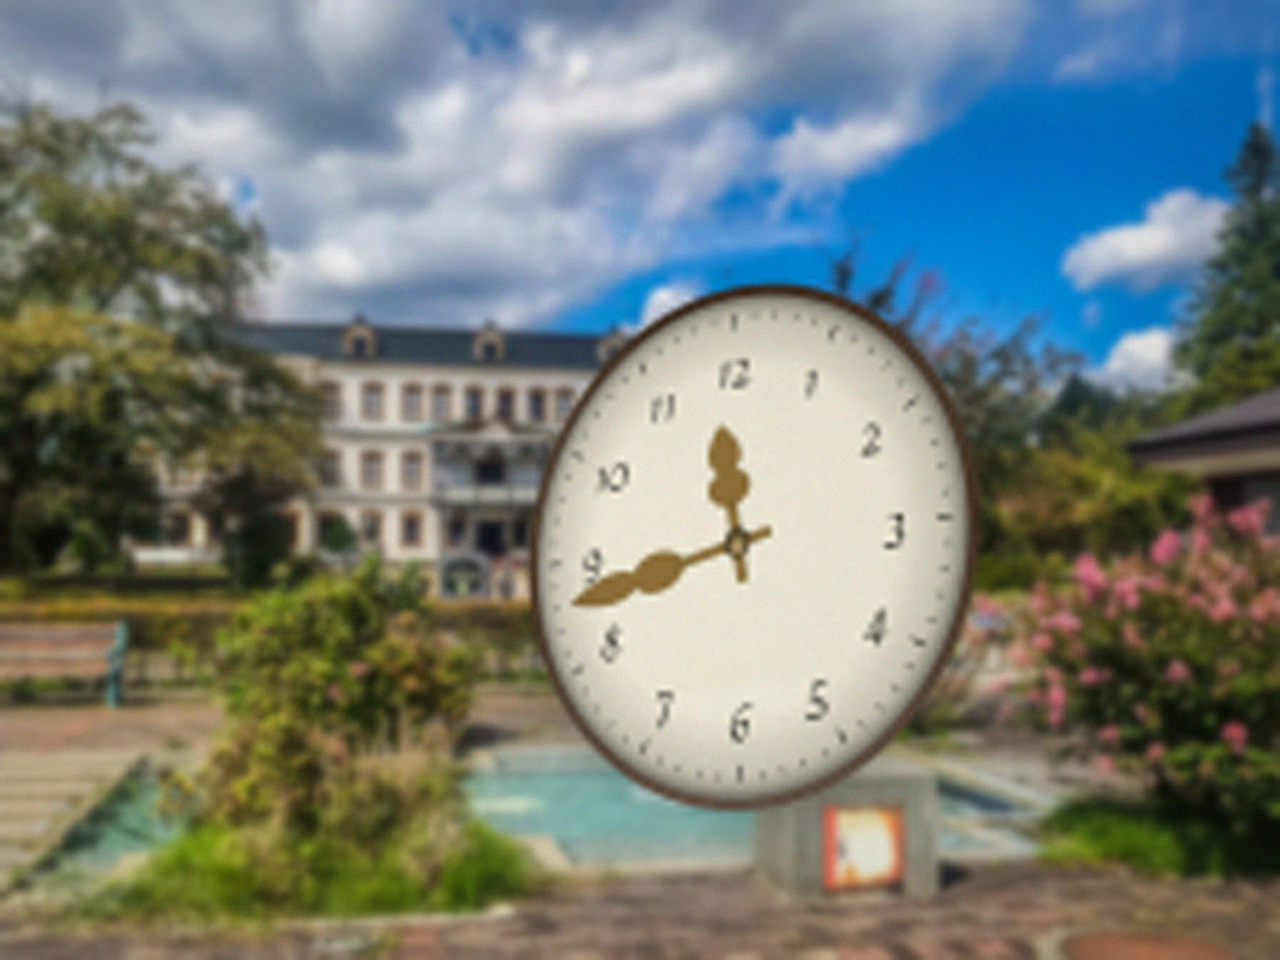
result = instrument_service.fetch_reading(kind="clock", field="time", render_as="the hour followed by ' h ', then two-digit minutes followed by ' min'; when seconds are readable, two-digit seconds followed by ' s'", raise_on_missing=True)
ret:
11 h 43 min
